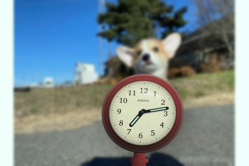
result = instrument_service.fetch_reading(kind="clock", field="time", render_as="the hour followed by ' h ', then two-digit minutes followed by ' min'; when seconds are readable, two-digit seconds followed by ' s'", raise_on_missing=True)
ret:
7 h 13 min
